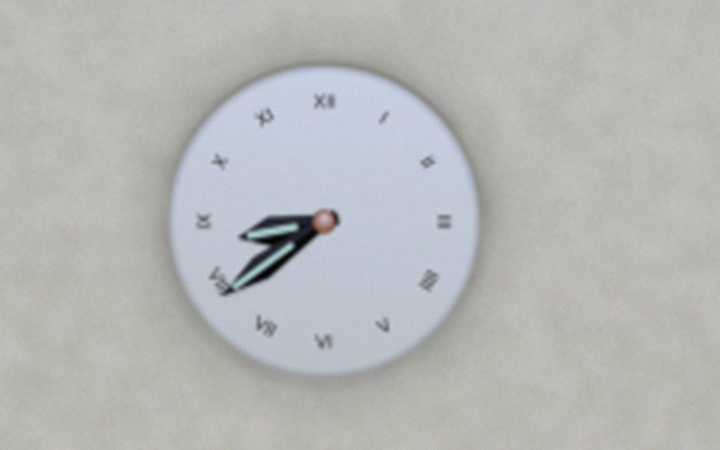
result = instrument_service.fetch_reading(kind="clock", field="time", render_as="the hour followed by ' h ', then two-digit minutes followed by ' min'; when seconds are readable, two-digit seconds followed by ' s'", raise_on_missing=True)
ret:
8 h 39 min
